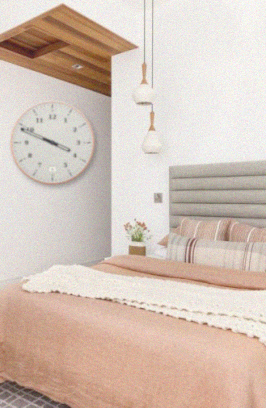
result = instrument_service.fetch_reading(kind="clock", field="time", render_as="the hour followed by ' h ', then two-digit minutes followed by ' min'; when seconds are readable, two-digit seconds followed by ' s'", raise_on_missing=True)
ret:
3 h 49 min
